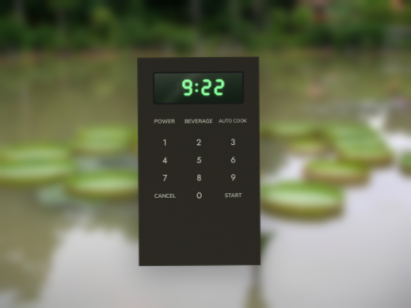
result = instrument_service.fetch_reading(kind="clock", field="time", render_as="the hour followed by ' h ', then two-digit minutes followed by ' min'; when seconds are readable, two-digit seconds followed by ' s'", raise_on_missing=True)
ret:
9 h 22 min
